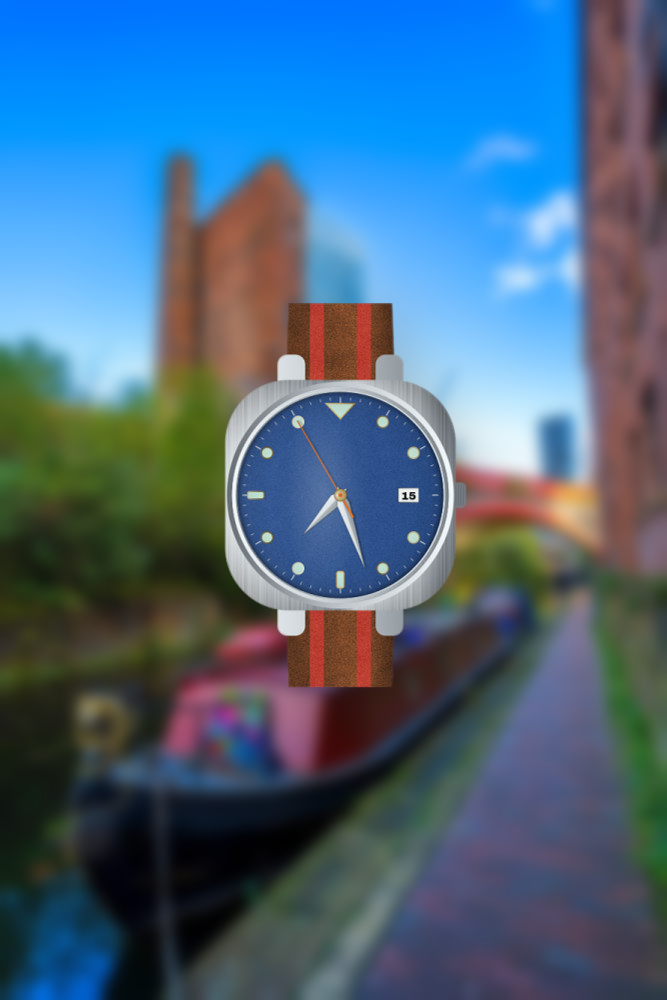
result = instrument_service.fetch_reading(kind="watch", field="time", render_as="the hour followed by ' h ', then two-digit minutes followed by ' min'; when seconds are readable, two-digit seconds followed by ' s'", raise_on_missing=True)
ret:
7 h 26 min 55 s
